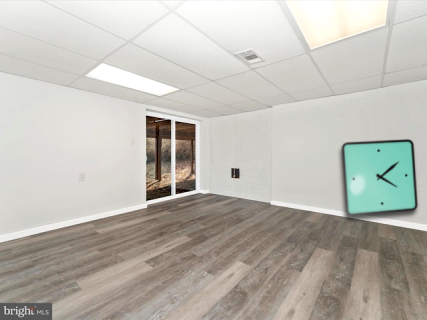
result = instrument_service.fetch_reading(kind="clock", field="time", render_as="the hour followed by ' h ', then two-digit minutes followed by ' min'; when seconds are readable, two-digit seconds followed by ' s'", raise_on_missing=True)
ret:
4 h 09 min
